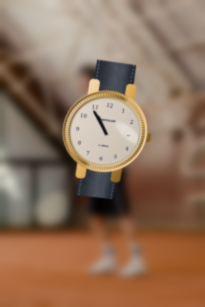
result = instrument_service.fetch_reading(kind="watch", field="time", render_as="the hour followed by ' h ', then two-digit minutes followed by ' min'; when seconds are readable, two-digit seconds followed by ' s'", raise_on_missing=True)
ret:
10 h 54 min
